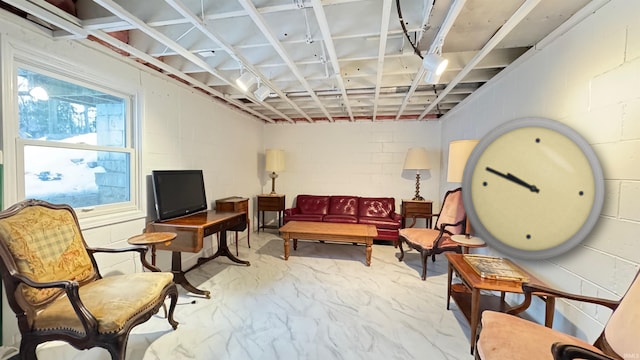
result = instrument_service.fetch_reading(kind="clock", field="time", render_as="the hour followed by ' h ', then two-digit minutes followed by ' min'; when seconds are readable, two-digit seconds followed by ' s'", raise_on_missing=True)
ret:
9 h 48 min
